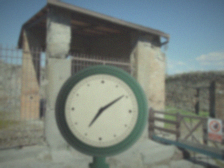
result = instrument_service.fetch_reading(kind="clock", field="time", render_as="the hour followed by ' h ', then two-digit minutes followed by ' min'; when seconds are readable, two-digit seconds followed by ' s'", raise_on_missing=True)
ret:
7 h 09 min
